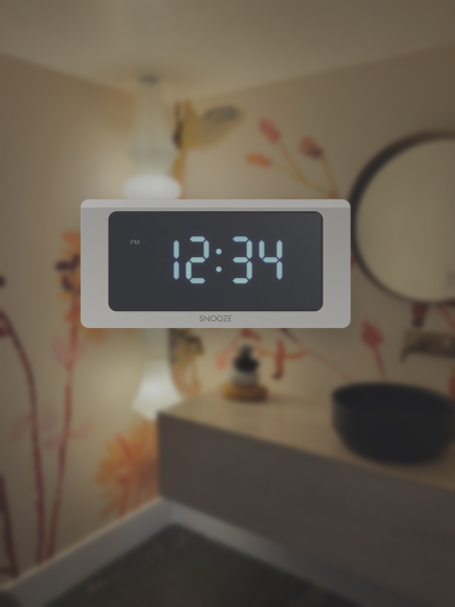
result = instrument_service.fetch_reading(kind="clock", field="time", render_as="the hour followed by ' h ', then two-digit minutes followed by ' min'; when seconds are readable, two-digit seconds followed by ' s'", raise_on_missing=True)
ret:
12 h 34 min
